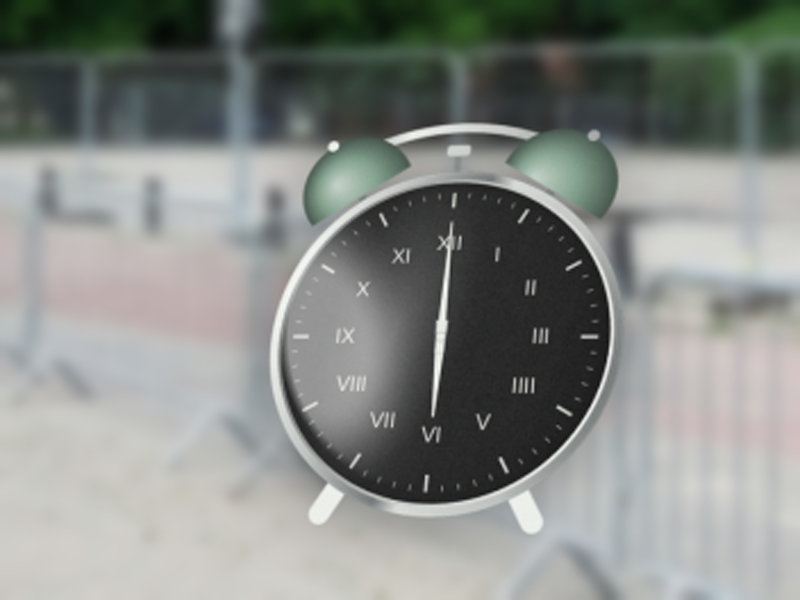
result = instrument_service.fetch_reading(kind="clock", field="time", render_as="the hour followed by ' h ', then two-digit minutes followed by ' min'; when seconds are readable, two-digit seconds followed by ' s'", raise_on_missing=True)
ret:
6 h 00 min
